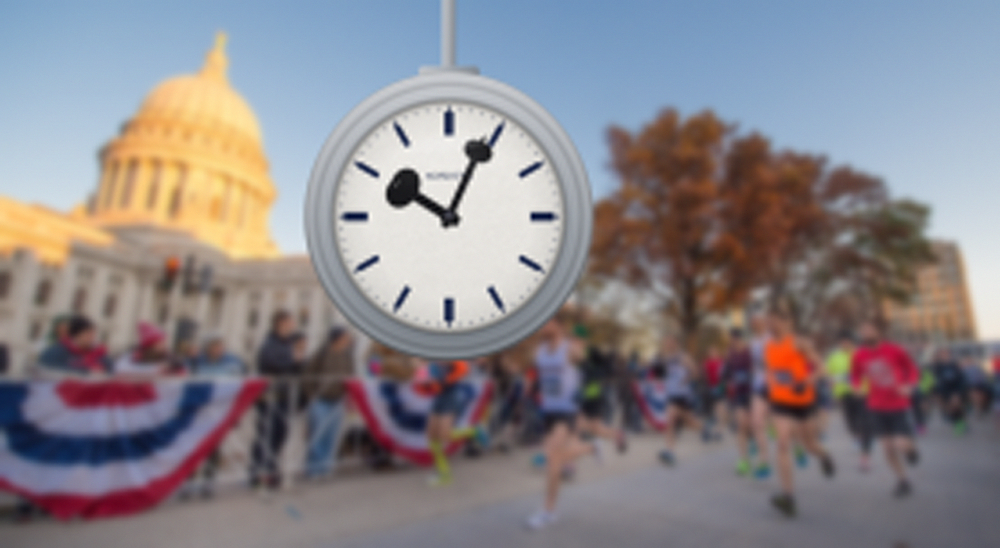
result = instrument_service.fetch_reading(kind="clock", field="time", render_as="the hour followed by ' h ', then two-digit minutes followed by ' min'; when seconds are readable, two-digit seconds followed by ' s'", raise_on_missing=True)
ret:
10 h 04 min
